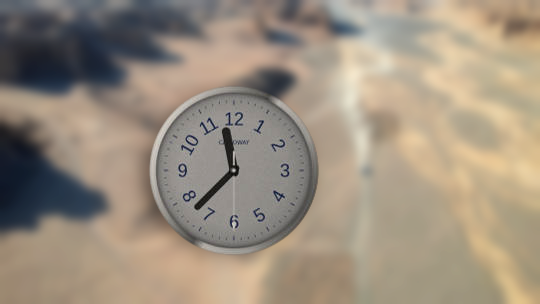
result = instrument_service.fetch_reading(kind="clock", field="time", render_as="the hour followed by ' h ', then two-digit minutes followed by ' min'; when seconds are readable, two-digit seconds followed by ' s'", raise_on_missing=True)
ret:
11 h 37 min 30 s
